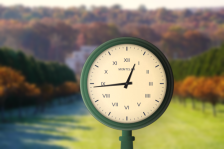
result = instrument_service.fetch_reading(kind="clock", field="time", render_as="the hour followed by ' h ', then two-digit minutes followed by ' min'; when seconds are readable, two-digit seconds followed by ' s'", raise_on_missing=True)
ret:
12 h 44 min
